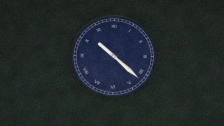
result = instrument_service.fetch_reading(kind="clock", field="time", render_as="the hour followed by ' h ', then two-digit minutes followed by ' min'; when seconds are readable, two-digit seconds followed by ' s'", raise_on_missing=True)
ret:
10 h 22 min
